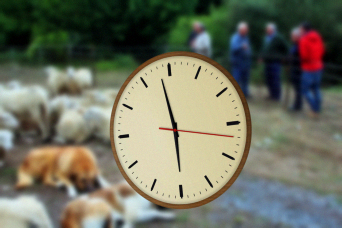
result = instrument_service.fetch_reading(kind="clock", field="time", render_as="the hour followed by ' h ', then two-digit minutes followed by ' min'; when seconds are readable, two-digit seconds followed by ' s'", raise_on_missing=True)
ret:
5 h 58 min 17 s
